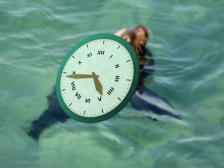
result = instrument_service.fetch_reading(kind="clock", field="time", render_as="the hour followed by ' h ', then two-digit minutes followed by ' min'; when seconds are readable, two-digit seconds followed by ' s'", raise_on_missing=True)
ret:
4 h 44 min
